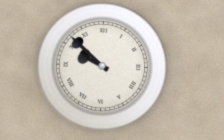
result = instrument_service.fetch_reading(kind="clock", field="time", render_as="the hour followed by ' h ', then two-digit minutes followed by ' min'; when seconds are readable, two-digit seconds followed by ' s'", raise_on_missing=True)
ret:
9 h 52 min
